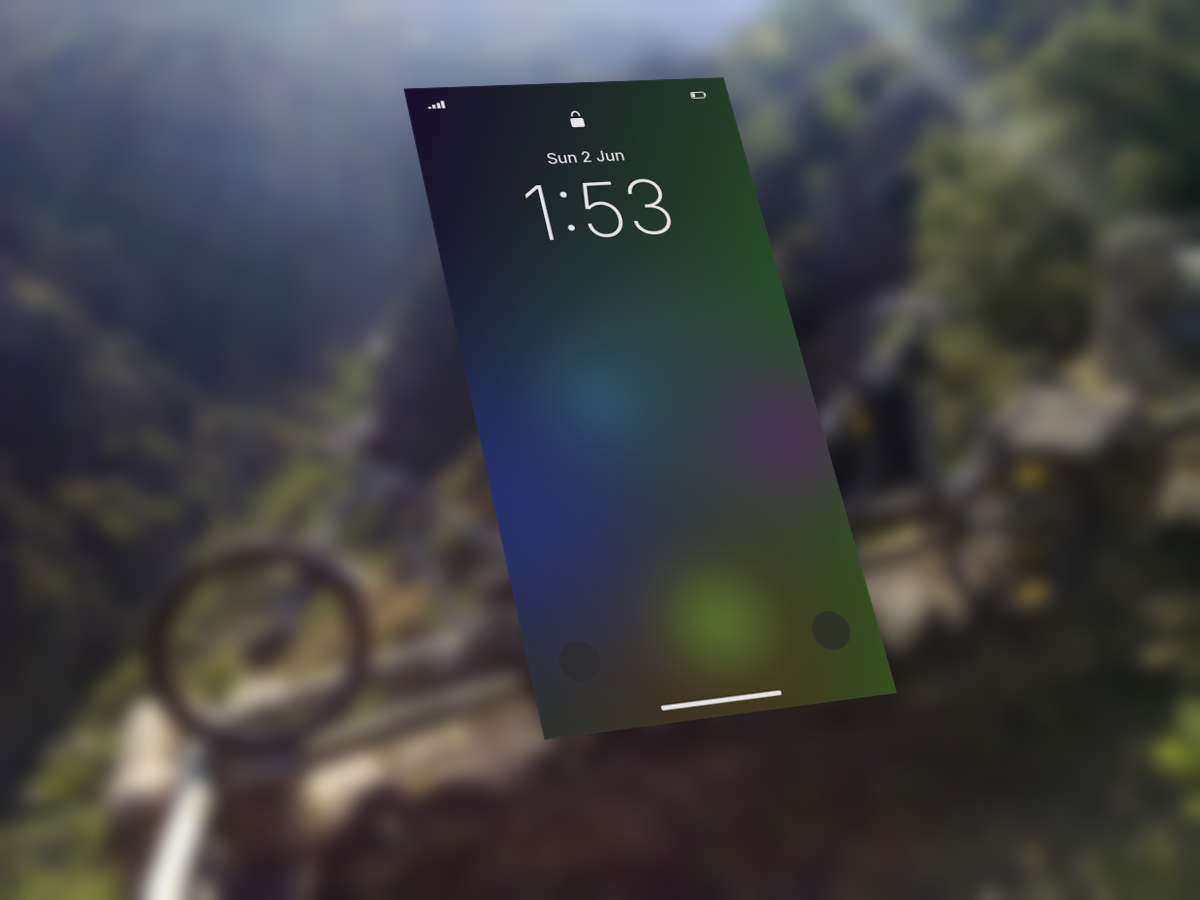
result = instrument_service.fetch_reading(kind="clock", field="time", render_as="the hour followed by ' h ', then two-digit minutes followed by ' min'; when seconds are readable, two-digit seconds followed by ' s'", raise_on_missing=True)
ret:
1 h 53 min
